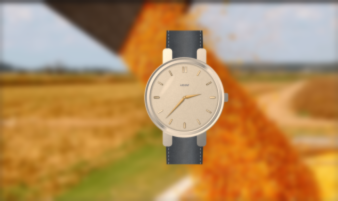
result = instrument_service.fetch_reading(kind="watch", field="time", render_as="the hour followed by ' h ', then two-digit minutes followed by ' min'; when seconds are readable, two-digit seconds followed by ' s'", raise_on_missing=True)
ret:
2 h 37 min
